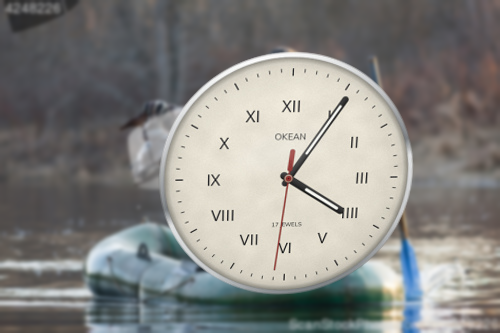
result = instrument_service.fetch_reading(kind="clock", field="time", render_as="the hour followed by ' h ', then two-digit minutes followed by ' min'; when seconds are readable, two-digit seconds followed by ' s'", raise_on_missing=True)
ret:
4 h 05 min 31 s
